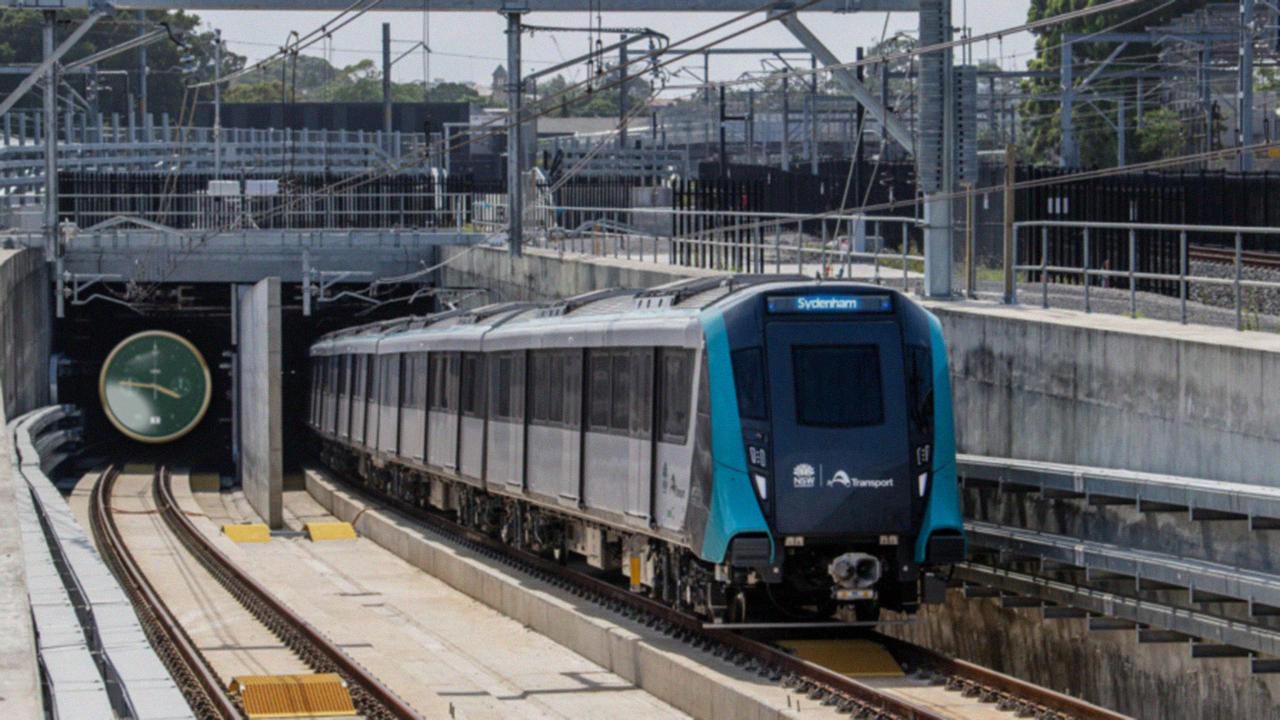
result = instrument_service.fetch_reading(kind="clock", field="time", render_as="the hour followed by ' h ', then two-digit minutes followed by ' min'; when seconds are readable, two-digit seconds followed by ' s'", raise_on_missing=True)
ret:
3 h 46 min
